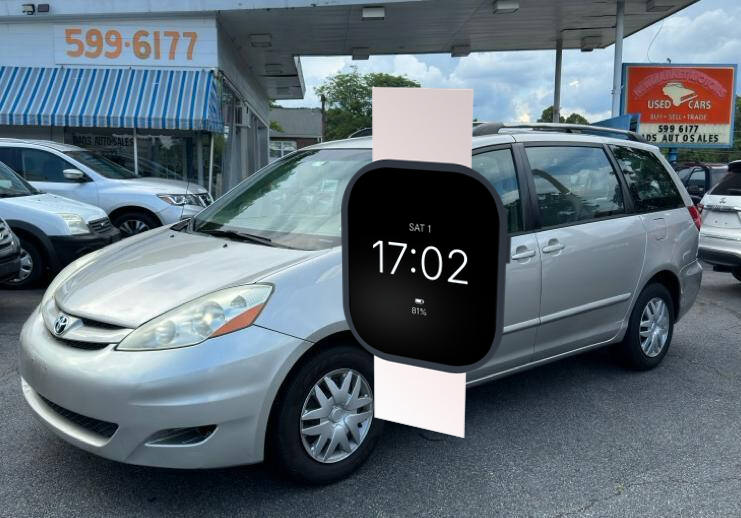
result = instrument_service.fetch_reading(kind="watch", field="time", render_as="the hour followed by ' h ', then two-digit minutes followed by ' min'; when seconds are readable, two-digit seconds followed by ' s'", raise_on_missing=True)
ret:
17 h 02 min
